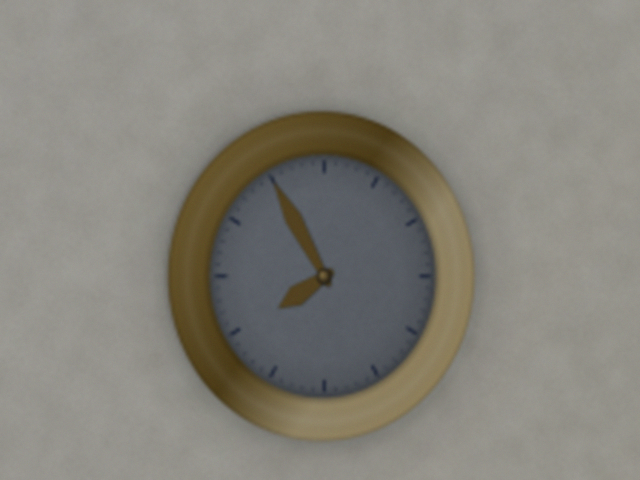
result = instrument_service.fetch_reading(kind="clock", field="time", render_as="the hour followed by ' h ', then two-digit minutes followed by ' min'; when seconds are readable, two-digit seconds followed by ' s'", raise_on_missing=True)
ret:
7 h 55 min
